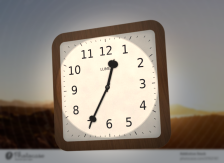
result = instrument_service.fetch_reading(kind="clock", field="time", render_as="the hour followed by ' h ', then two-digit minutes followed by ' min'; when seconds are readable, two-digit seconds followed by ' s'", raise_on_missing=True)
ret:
12 h 35 min
